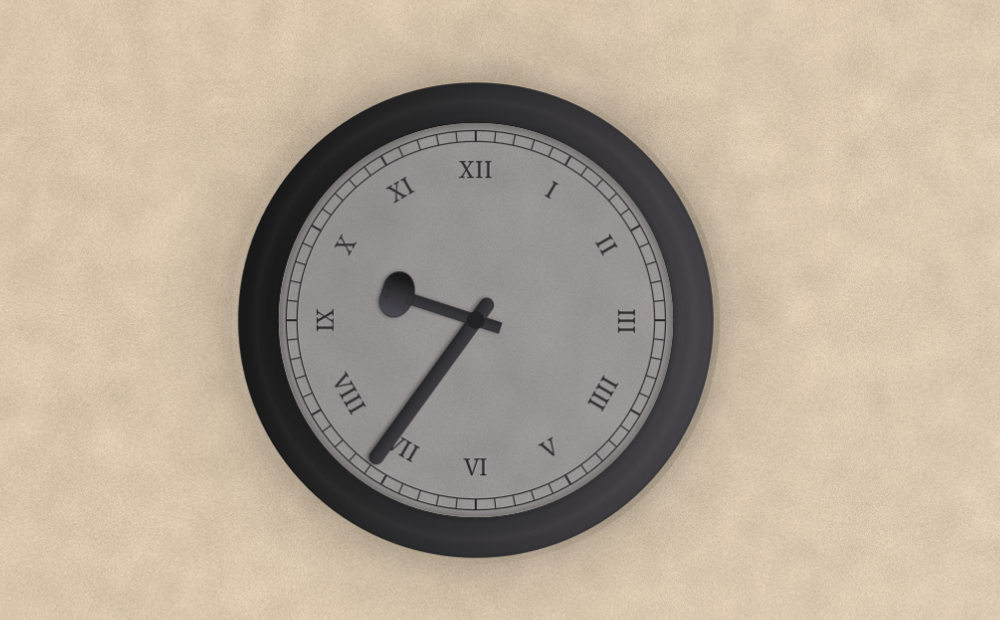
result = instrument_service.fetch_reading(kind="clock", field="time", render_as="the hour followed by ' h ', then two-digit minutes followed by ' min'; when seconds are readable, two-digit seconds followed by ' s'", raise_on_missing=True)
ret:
9 h 36 min
